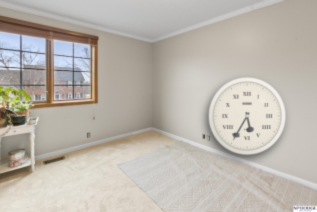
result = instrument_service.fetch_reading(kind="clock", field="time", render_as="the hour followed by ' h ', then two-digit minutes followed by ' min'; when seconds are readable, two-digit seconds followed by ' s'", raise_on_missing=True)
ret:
5 h 35 min
